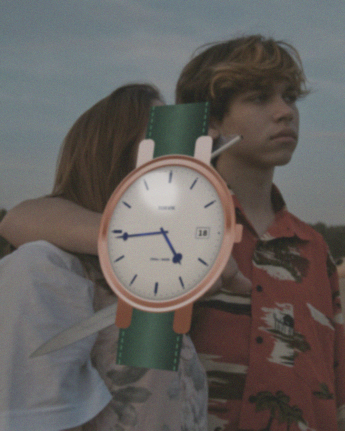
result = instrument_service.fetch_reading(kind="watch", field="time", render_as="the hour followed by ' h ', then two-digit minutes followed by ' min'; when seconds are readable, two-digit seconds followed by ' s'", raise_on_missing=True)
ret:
4 h 44 min
